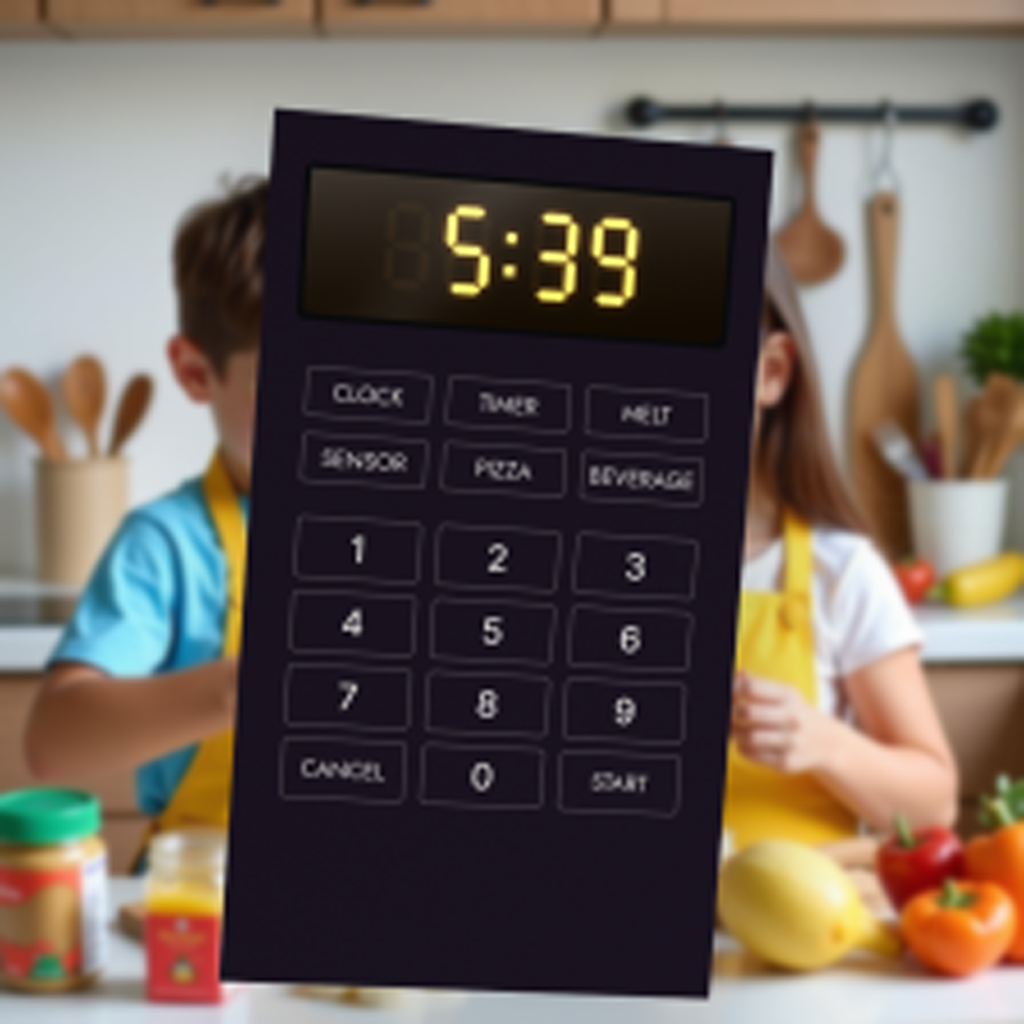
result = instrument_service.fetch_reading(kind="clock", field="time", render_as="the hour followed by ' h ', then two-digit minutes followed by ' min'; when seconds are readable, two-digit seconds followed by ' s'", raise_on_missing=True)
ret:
5 h 39 min
